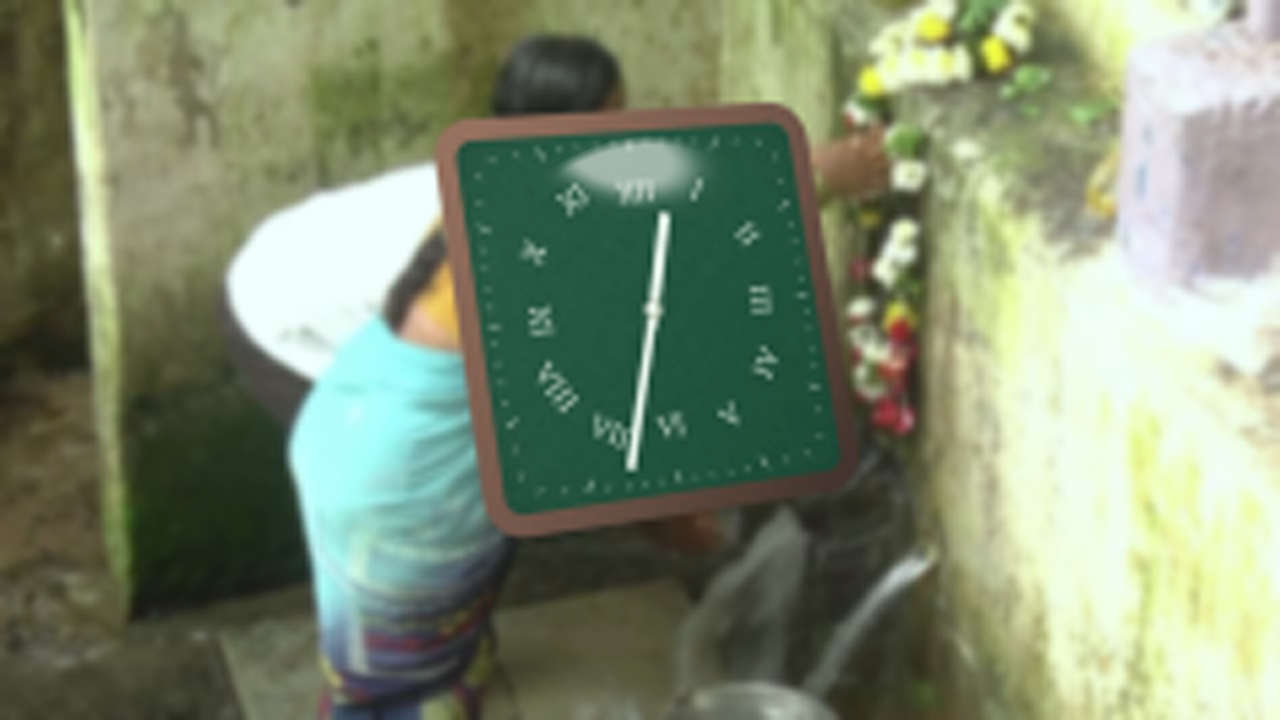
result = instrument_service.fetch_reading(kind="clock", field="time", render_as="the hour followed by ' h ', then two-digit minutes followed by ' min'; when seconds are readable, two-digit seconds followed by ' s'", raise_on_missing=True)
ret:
12 h 33 min
